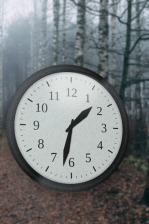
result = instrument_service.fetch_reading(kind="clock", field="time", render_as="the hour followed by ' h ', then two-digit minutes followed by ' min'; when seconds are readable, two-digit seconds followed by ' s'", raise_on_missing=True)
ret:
1 h 32 min
